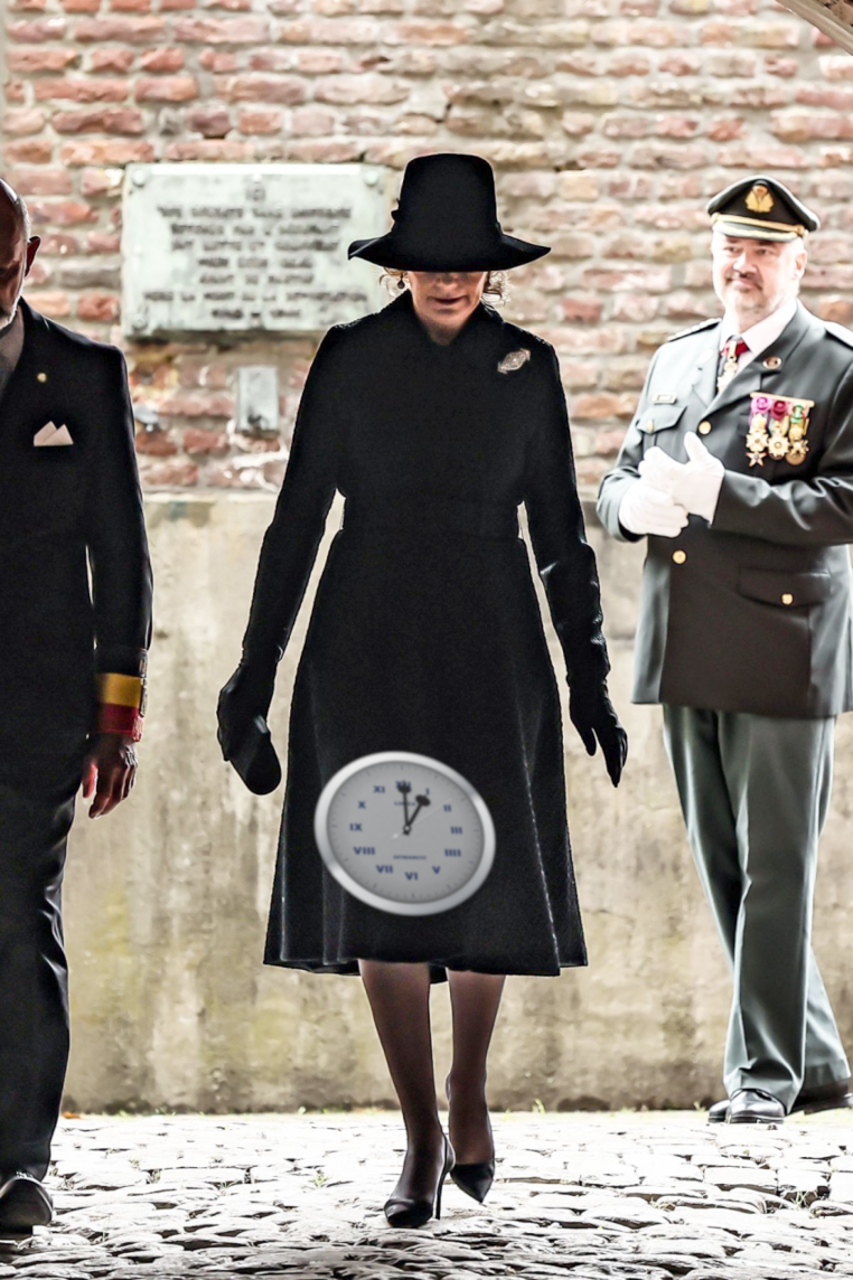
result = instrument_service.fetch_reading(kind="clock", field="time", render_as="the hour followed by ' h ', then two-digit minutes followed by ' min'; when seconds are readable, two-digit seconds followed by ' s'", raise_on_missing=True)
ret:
1 h 00 min 09 s
